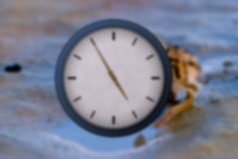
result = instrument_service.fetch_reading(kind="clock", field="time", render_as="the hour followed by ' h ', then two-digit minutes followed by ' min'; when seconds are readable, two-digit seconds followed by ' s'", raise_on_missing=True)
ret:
4 h 55 min
